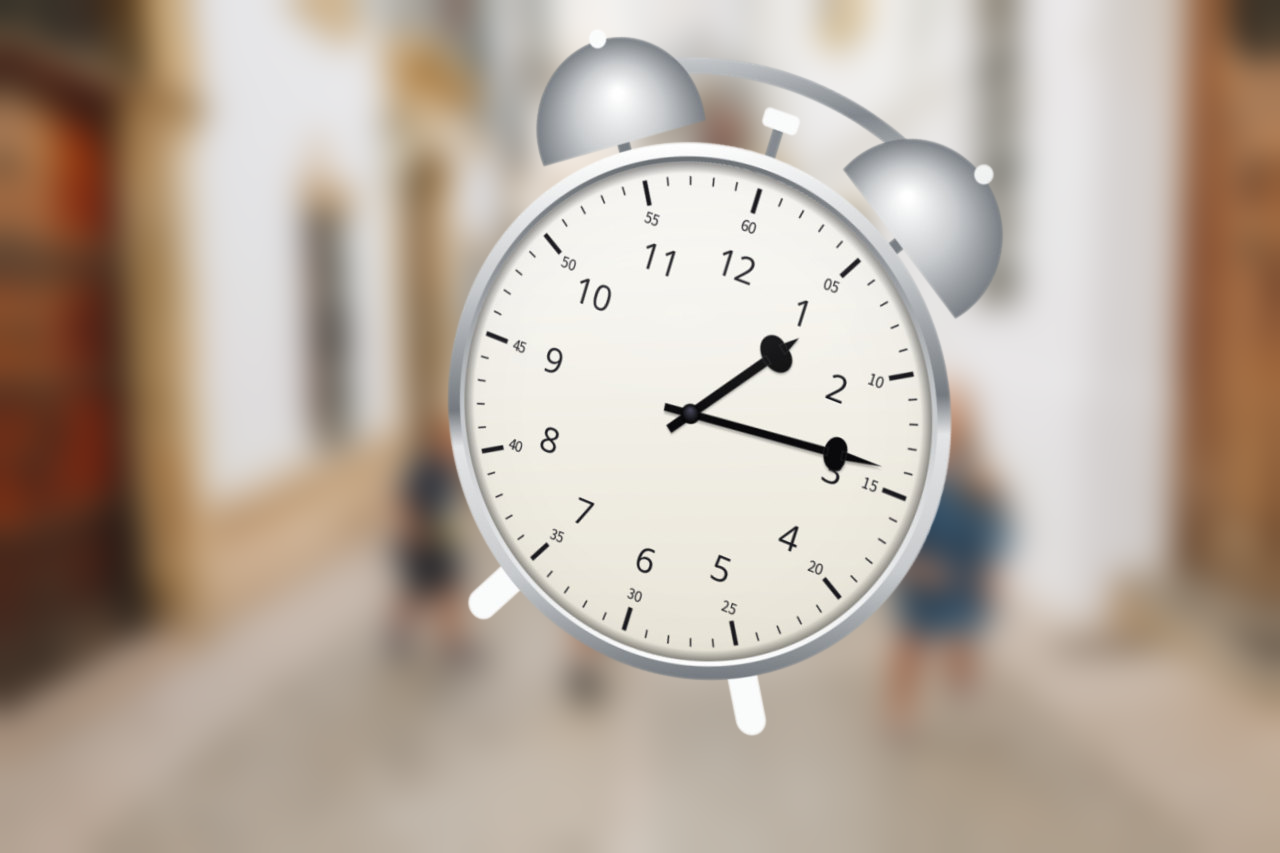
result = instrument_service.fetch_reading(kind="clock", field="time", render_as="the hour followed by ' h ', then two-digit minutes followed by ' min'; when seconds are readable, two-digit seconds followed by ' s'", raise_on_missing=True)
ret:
1 h 14 min
